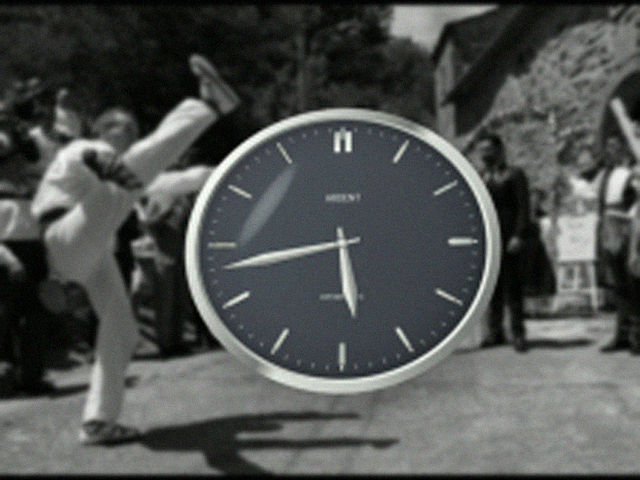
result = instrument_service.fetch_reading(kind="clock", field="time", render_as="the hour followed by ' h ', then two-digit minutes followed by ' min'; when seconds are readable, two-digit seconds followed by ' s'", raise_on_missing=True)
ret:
5 h 43 min
